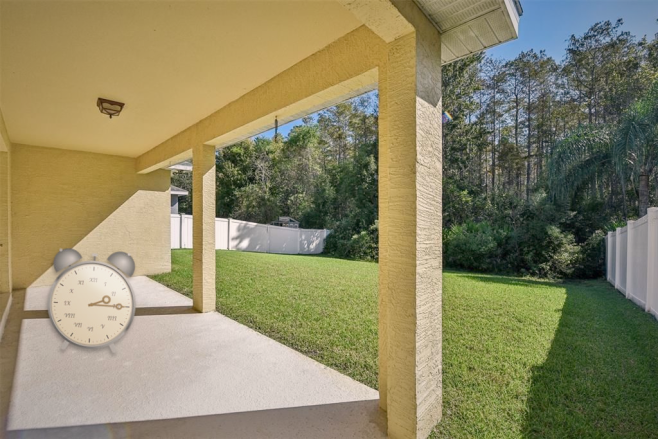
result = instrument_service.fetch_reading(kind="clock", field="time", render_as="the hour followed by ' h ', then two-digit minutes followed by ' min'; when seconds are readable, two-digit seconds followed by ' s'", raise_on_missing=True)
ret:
2 h 15 min
